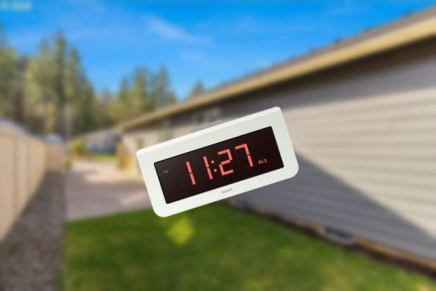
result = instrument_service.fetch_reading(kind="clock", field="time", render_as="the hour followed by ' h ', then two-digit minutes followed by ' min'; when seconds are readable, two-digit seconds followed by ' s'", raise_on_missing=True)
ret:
11 h 27 min
